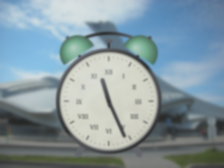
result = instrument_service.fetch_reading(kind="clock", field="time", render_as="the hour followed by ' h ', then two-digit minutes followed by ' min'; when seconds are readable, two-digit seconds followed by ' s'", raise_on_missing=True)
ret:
11 h 26 min
